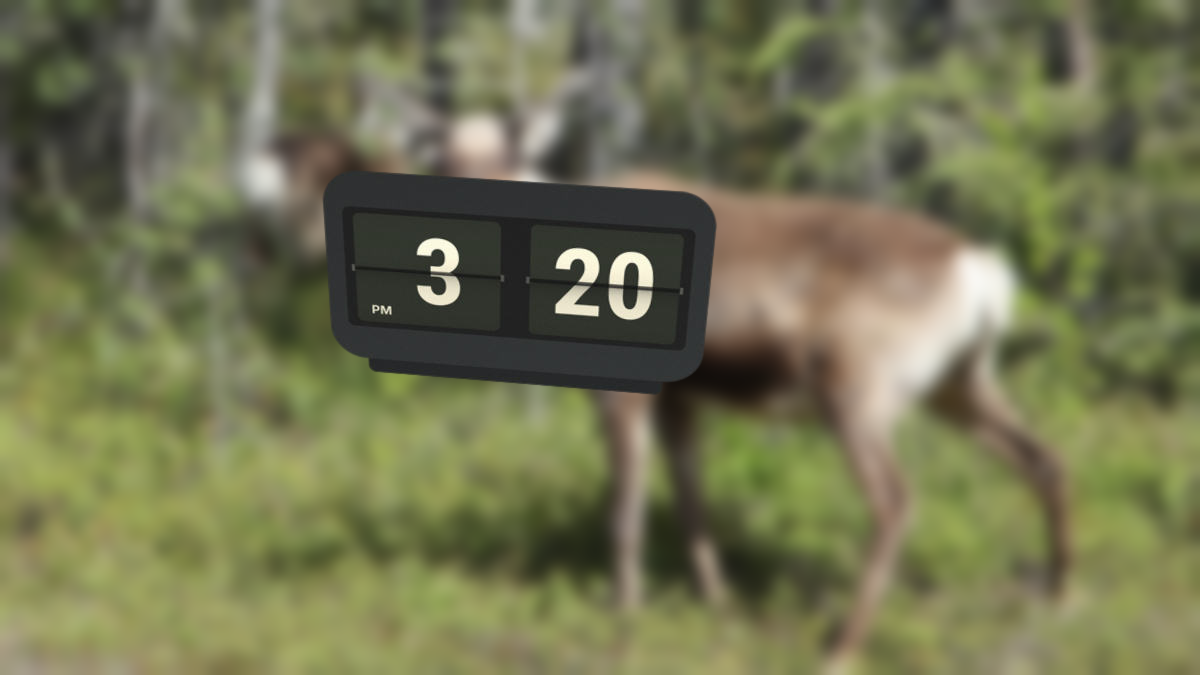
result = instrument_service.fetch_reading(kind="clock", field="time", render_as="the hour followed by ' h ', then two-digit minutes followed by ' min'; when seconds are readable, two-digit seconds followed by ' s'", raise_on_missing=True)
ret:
3 h 20 min
